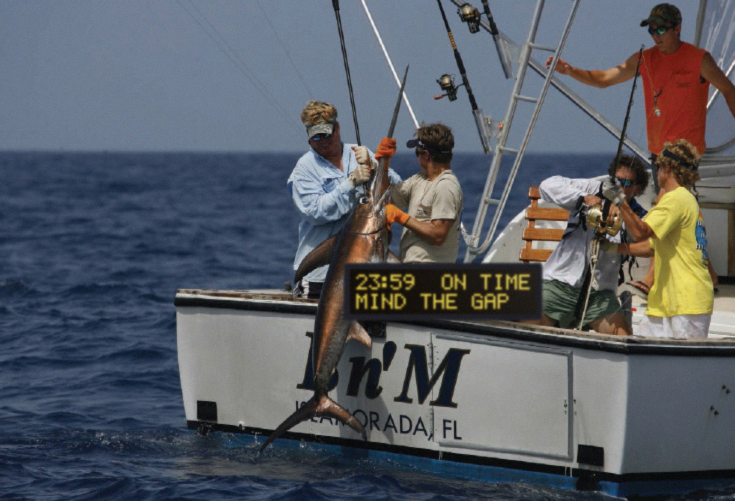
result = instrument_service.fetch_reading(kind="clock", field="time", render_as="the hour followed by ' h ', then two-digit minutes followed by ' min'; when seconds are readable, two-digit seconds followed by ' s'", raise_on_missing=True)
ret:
23 h 59 min
